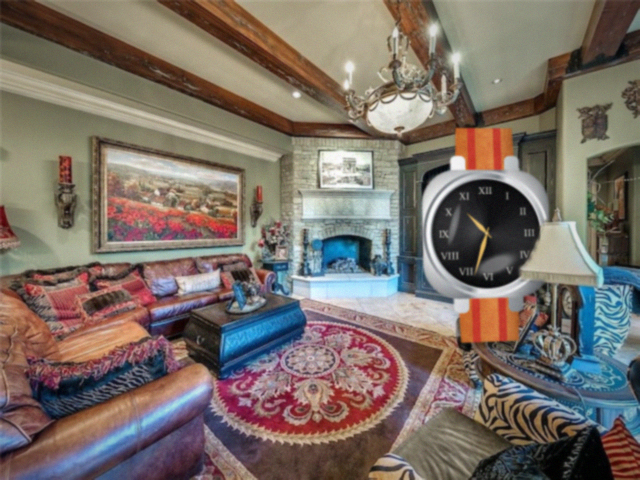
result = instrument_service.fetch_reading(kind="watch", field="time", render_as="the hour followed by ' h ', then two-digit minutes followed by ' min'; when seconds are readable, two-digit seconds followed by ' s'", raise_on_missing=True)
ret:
10 h 33 min
